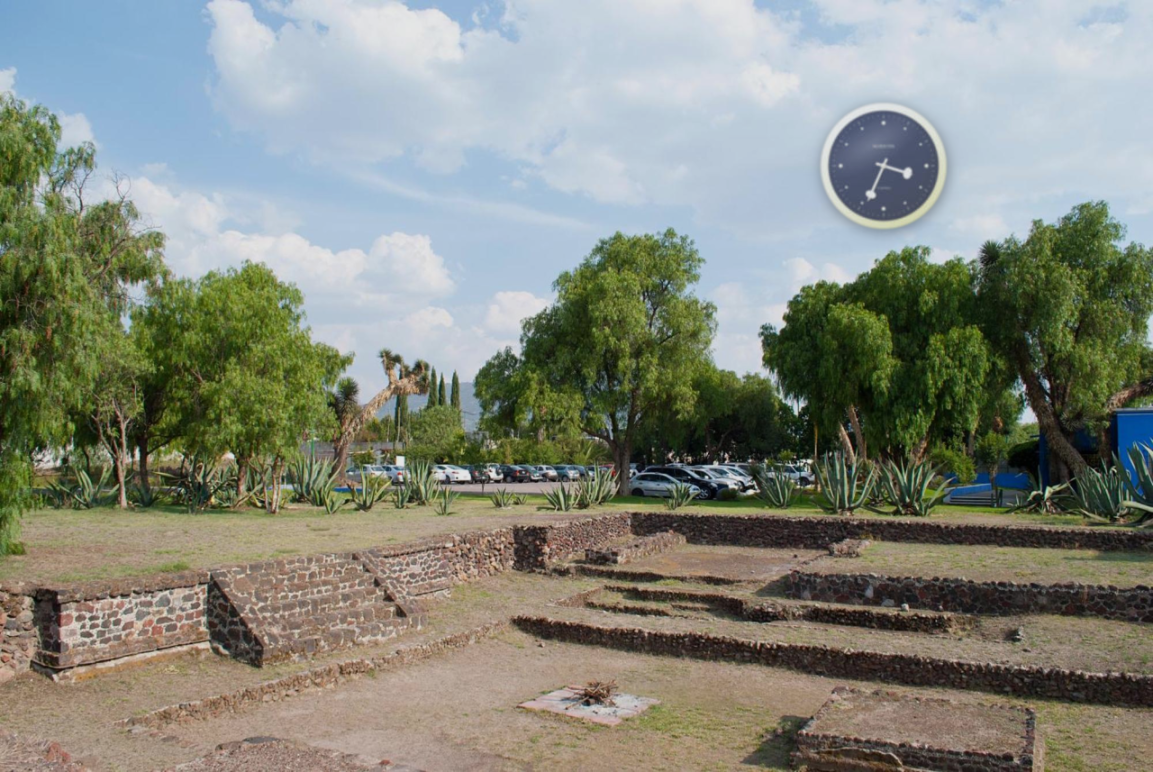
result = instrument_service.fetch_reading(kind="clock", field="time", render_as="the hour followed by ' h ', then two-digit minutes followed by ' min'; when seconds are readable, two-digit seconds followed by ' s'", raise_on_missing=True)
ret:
3 h 34 min
